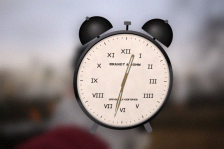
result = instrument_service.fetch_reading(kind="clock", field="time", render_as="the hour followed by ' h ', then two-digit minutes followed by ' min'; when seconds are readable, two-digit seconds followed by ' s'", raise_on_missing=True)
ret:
12 h 32 min
